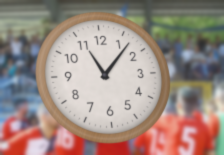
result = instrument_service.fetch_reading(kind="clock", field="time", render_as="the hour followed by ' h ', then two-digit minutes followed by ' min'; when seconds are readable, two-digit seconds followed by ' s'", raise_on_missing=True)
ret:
11 h 07 min
